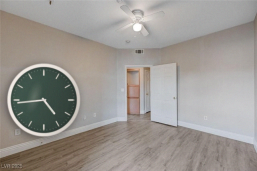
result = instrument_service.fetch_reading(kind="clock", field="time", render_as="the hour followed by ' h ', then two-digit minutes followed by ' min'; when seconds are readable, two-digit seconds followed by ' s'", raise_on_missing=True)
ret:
4 h 44 min
